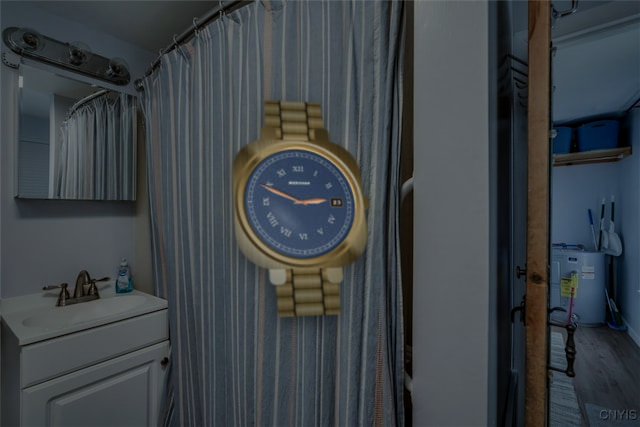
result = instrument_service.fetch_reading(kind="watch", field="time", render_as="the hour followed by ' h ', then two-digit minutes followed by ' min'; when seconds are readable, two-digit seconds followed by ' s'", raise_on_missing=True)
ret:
2 h 49 min
